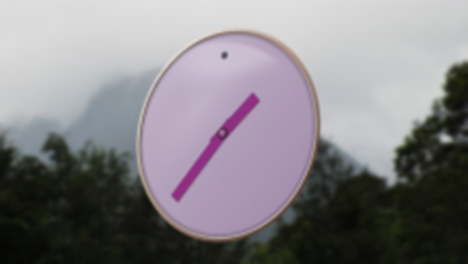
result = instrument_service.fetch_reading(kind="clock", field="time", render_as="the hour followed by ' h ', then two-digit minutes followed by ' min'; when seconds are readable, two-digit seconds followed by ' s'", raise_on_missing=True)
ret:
1 h 37 min
